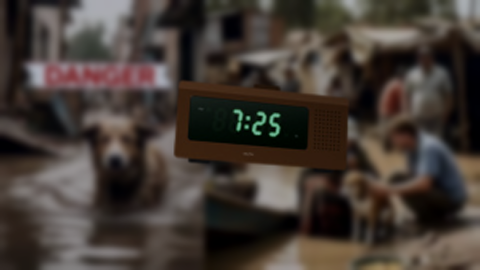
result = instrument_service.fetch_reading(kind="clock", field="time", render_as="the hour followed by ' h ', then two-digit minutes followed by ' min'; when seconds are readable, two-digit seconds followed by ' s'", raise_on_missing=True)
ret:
7 h 25 min
